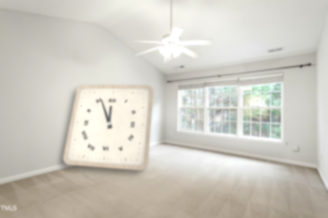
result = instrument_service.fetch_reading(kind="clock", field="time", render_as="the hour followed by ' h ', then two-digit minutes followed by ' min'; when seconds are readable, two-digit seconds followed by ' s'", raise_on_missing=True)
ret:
11 h 56 min
